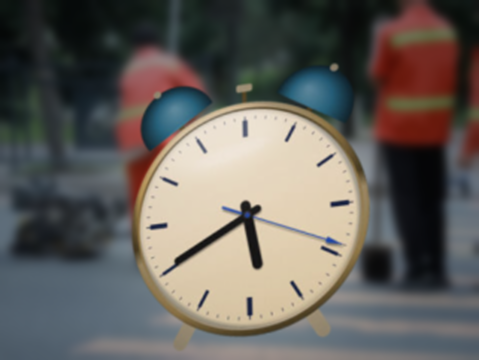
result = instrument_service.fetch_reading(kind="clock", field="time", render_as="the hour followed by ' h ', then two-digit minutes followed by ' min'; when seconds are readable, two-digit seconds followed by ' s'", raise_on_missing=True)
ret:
5 h 40 min 19 s
